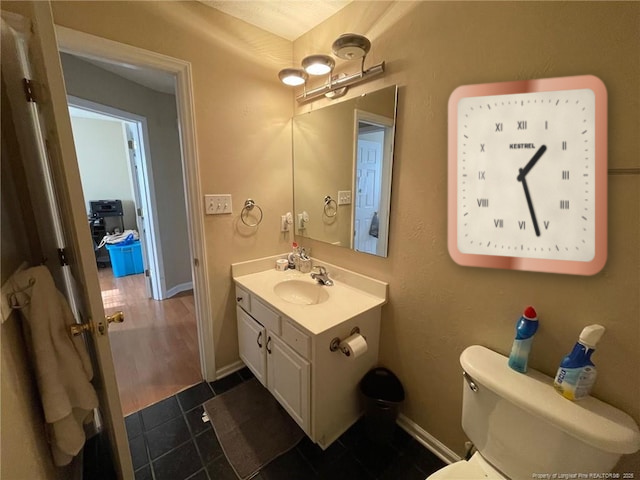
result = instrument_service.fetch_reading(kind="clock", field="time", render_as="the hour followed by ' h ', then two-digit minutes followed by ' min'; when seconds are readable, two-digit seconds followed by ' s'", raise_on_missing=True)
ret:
1 h 27 min
